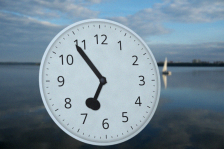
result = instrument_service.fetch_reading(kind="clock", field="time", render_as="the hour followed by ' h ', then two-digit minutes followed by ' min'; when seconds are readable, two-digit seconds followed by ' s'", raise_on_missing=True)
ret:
6 h 54 min
